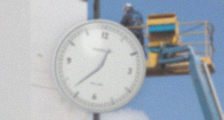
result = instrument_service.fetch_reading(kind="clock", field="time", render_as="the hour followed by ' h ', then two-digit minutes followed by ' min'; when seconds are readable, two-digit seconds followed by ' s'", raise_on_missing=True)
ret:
12 h 37 min
